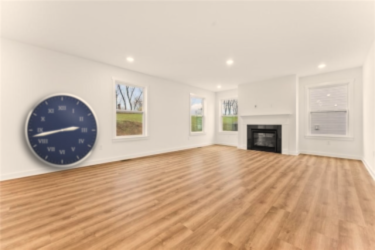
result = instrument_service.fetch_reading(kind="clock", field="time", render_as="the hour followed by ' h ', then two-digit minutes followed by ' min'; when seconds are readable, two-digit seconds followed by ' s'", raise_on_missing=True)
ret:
2 h 43 min
